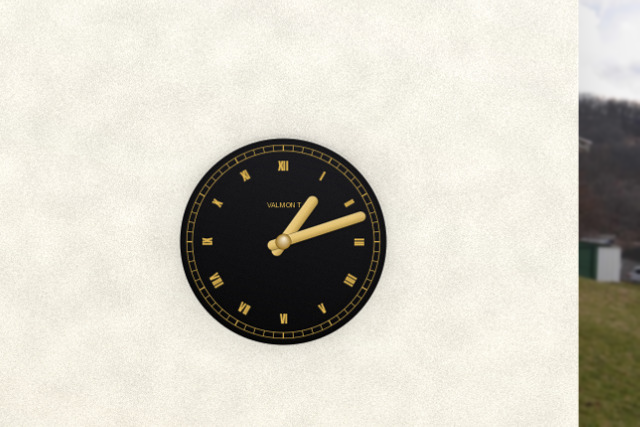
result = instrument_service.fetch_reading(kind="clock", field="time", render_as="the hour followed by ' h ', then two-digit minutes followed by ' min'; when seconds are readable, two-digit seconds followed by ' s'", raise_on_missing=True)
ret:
1 h 12 min
